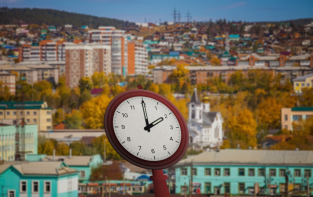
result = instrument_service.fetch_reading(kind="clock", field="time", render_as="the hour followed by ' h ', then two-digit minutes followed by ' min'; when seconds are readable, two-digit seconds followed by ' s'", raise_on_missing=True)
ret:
2 h 00 min
